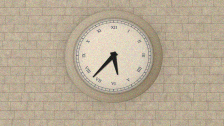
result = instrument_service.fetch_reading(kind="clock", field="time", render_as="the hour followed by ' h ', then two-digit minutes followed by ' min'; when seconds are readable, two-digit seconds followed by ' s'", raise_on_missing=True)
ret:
5 h 37 min
